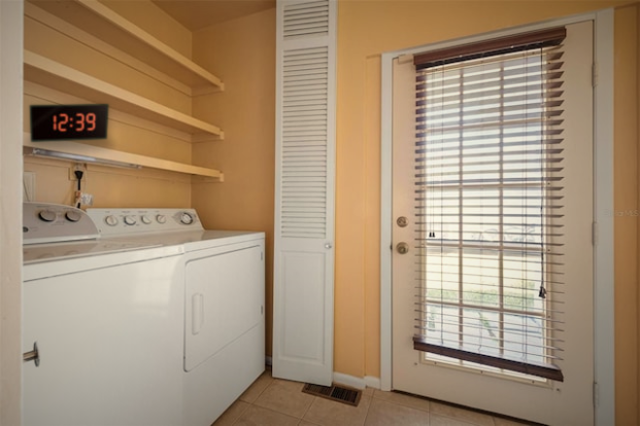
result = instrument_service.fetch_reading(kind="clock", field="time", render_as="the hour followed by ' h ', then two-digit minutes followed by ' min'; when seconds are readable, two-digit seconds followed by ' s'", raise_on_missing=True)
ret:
12 h 39 min
